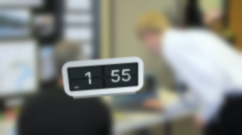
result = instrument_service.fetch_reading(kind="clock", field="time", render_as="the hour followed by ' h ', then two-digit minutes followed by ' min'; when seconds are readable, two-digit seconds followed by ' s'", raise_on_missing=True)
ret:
1 h 55 min
